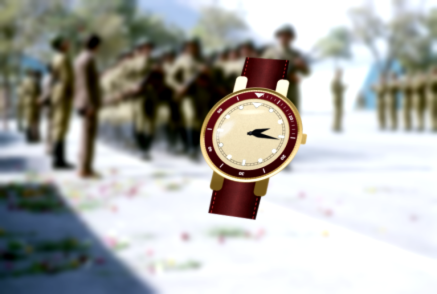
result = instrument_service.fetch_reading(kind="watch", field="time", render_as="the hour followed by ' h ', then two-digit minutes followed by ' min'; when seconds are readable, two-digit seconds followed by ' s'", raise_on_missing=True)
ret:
2 h 16 min
